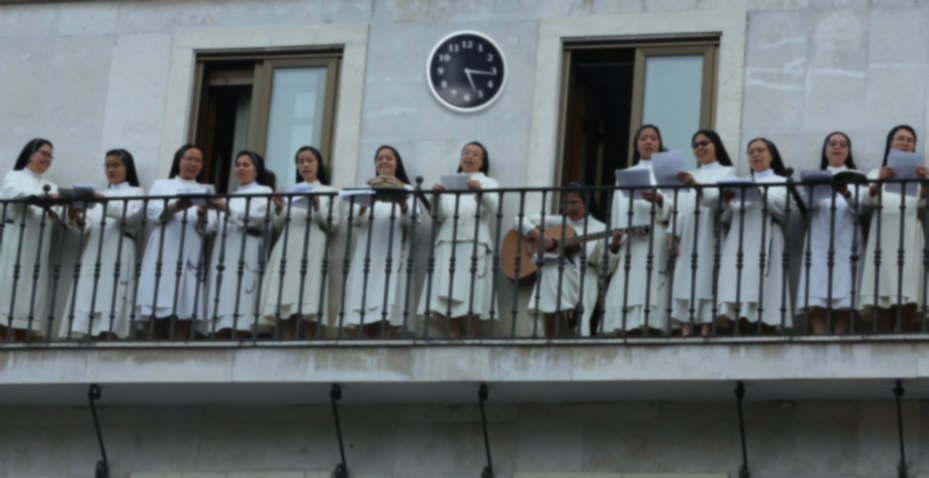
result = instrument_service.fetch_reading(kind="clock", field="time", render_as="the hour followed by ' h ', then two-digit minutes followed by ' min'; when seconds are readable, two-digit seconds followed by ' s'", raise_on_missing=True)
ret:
5 h 16 min
